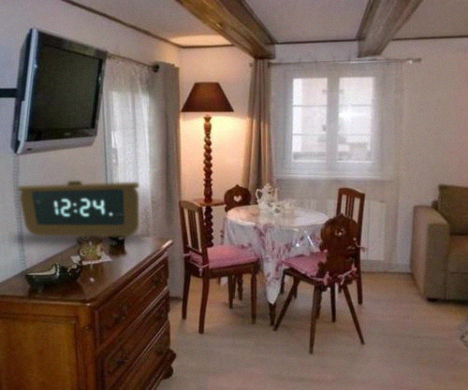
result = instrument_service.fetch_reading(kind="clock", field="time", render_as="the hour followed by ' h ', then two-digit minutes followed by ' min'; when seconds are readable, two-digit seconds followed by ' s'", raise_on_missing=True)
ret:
12 h 24 min
